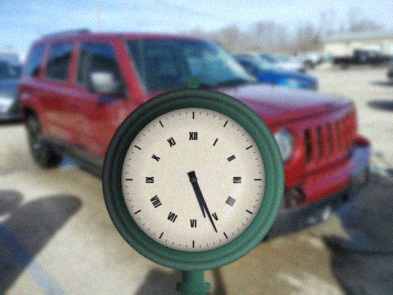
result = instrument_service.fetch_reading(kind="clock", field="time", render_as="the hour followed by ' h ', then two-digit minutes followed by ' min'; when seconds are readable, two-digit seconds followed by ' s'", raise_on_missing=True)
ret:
5 h 26 min
